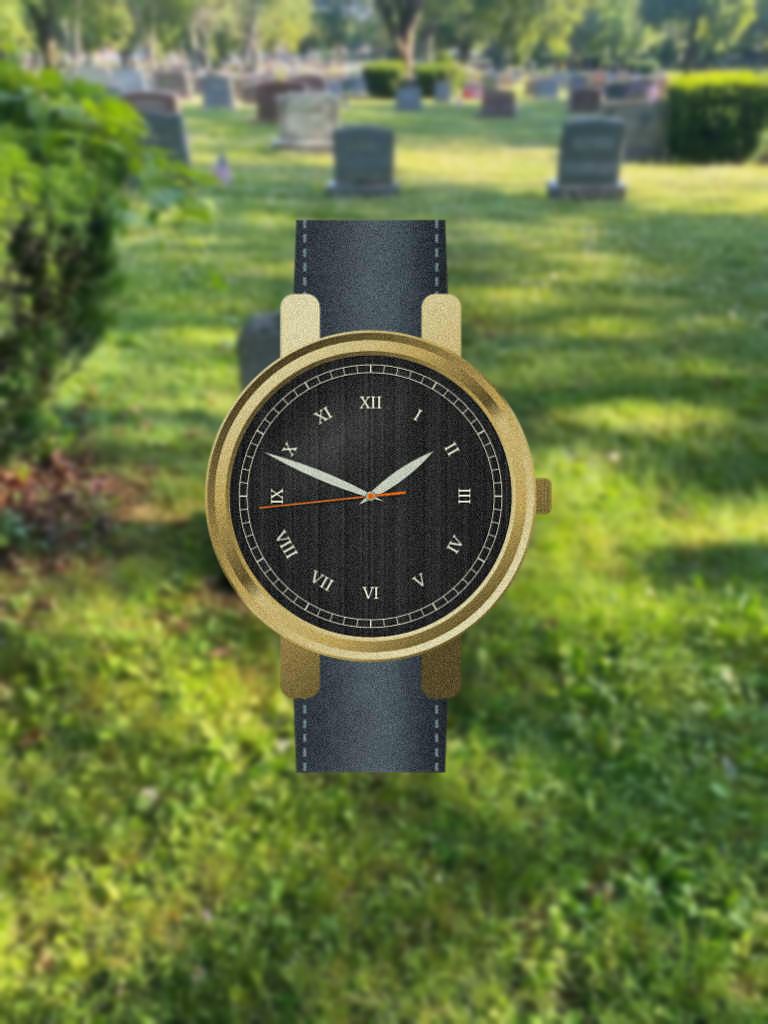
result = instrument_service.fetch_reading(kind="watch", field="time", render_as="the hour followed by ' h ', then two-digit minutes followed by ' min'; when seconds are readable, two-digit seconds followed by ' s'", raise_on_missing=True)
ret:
1 h 48 min 44 s
